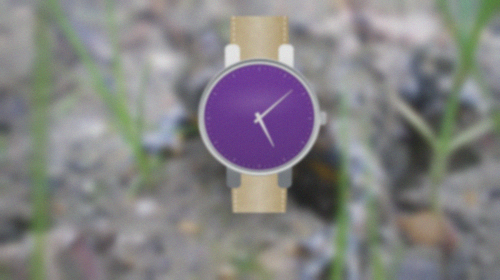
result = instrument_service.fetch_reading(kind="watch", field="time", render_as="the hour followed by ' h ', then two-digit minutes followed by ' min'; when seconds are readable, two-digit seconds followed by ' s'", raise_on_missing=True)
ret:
5 h 08 min
